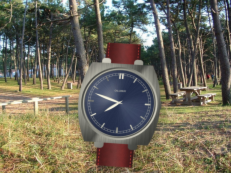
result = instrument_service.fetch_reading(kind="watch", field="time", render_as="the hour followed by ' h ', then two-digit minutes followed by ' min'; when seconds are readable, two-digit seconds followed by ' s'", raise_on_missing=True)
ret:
7 h 48 min
